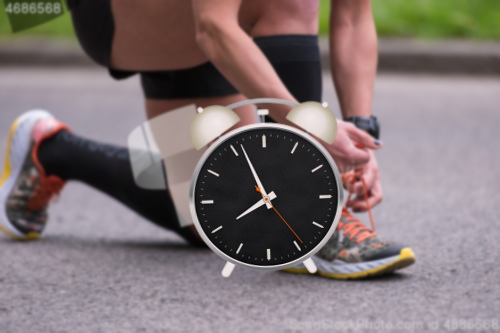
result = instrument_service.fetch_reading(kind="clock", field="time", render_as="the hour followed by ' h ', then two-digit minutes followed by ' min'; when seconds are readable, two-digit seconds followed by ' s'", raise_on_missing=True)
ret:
7 h 56 min 24 s
